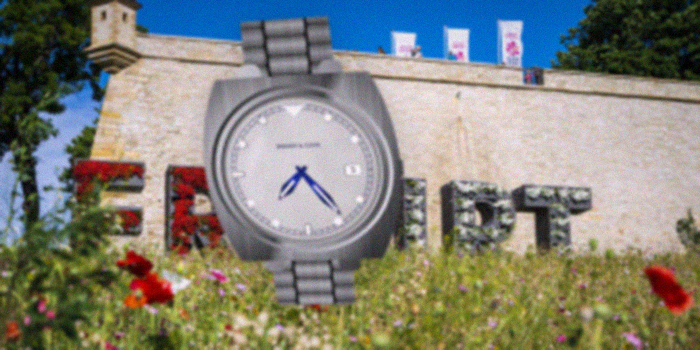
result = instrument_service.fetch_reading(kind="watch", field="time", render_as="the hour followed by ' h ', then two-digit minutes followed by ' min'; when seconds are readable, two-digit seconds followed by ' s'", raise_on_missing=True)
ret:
7 h 24 min
